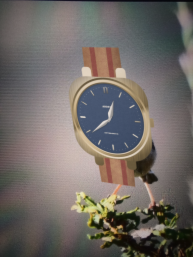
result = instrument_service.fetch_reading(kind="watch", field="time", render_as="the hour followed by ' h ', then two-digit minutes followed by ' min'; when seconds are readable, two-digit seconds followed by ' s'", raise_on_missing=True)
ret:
12 h 39 min
